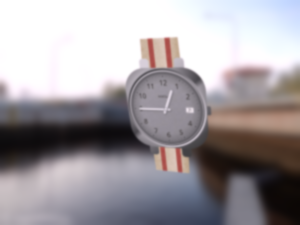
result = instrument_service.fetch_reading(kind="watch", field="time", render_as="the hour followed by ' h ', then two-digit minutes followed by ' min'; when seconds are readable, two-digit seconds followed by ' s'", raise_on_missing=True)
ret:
12 h 45 min
